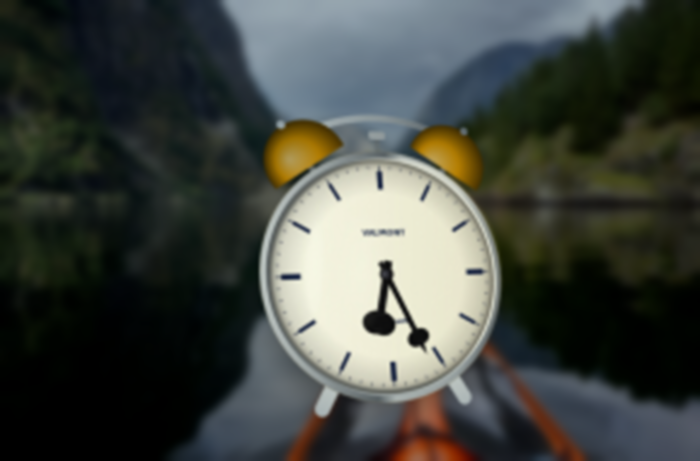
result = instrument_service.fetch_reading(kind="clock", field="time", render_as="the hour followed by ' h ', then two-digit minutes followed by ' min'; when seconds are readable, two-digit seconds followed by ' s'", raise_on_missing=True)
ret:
6 h 26 min
